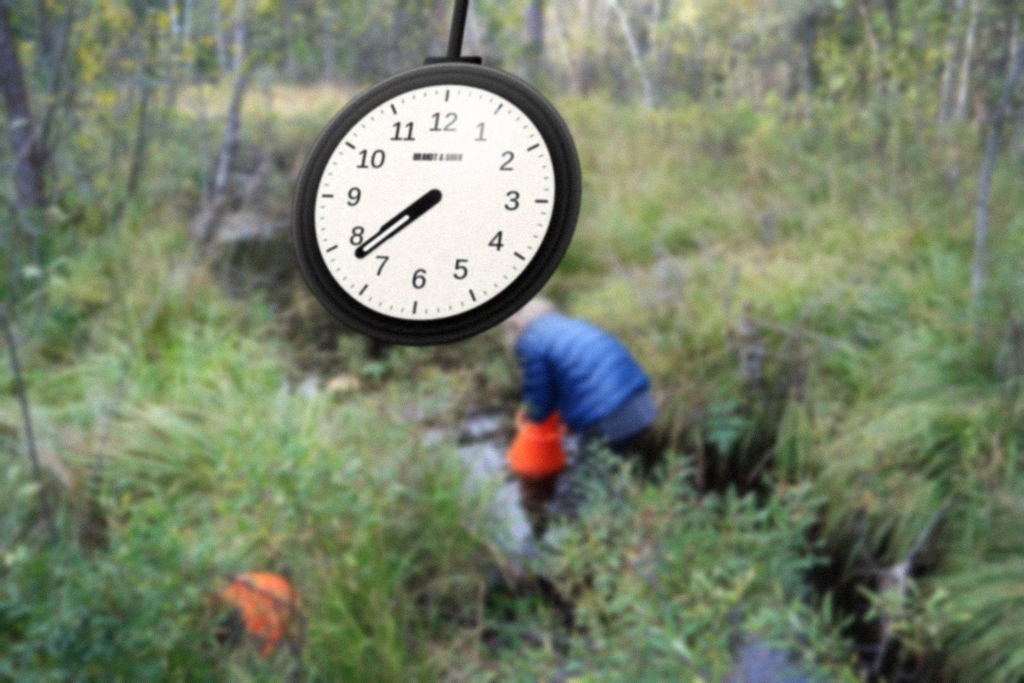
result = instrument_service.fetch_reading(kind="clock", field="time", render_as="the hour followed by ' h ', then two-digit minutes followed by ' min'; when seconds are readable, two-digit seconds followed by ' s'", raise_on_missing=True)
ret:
7 h 38 min
